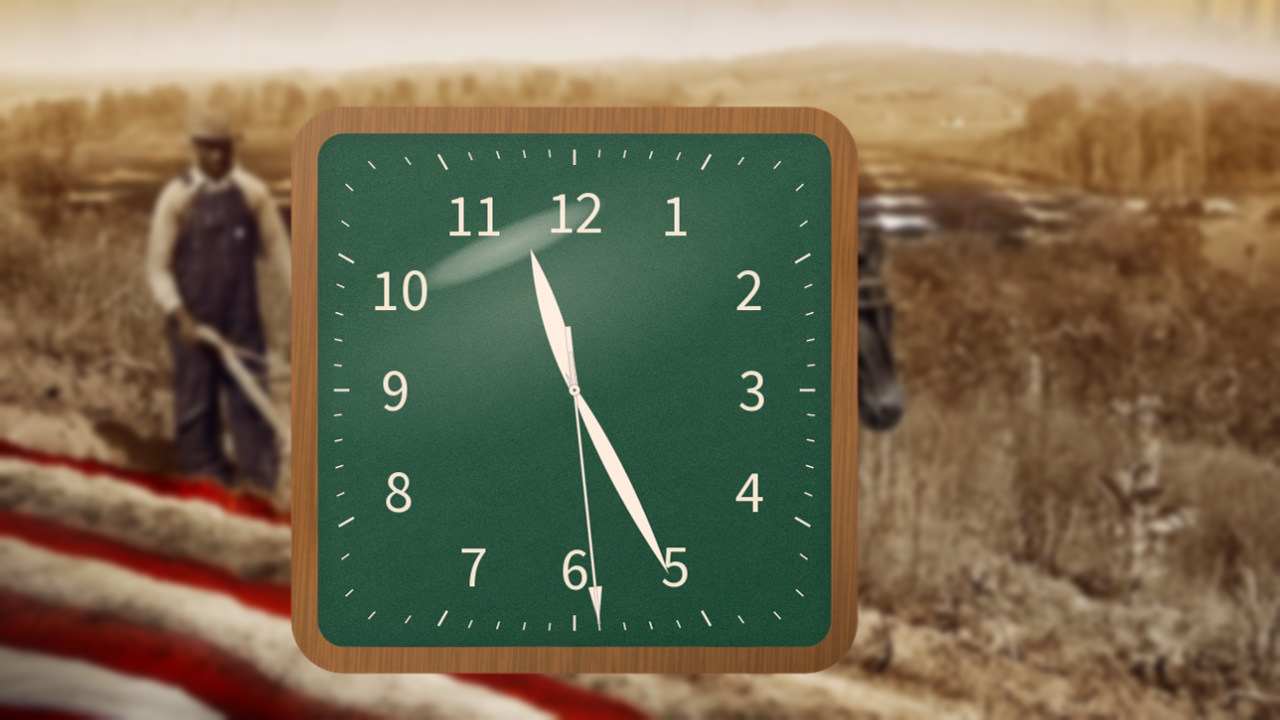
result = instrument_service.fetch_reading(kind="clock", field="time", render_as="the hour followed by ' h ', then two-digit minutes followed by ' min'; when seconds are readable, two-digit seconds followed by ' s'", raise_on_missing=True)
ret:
11 h 25 min 29 s
